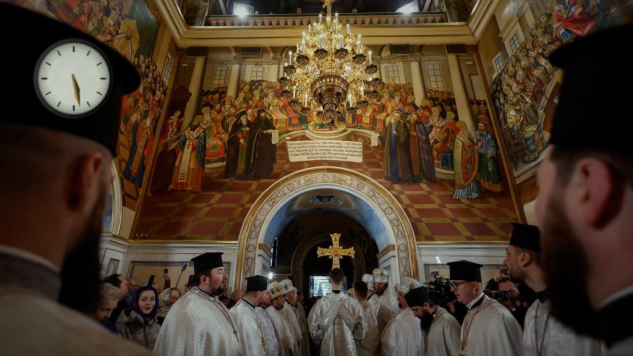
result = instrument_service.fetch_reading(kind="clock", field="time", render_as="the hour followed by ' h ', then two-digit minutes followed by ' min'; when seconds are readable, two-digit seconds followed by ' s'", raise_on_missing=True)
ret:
5 h 28 min
